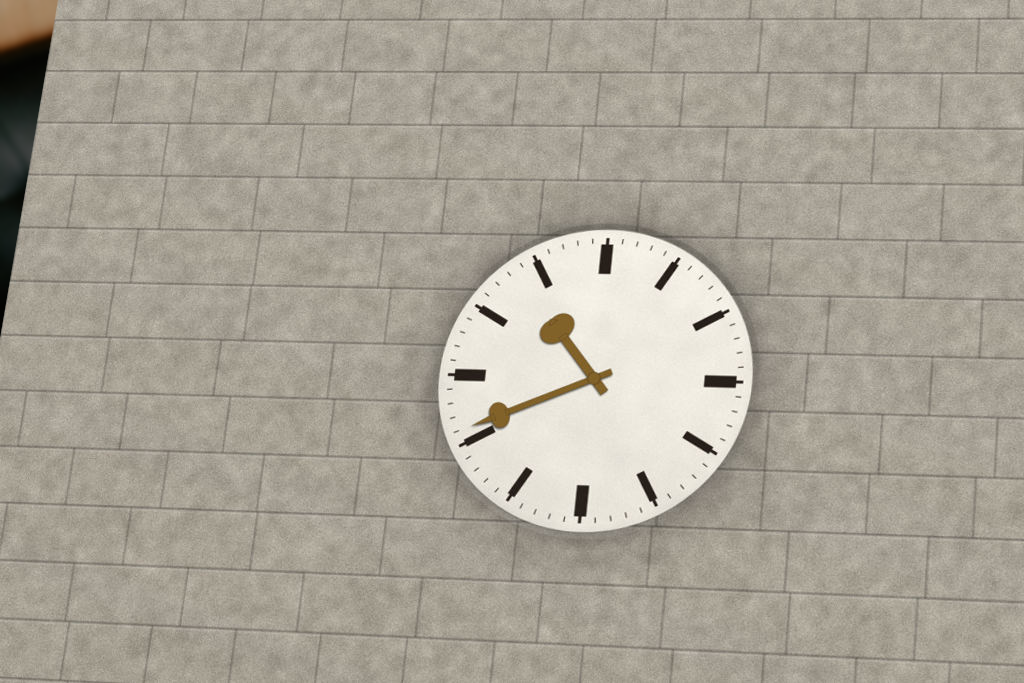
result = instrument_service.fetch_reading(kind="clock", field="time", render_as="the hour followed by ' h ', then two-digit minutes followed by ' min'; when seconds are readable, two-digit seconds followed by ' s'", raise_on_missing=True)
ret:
10 h 41 min
